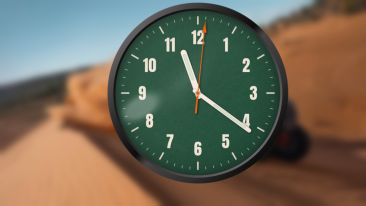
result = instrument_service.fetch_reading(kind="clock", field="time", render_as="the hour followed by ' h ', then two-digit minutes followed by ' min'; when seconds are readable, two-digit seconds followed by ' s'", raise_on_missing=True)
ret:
11 h 21 min 01 s
